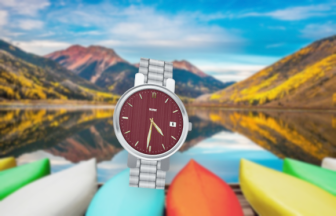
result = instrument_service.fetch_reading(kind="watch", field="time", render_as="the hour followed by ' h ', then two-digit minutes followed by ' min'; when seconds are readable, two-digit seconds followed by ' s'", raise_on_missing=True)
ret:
4 h 31 min
